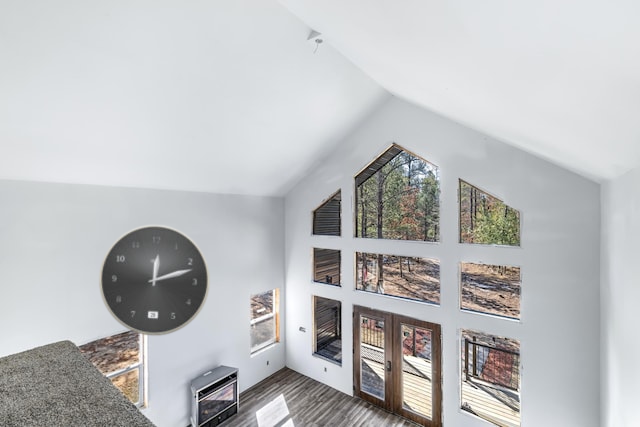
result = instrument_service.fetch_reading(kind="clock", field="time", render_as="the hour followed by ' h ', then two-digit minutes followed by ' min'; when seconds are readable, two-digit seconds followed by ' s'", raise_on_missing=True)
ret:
12 h 12 min
